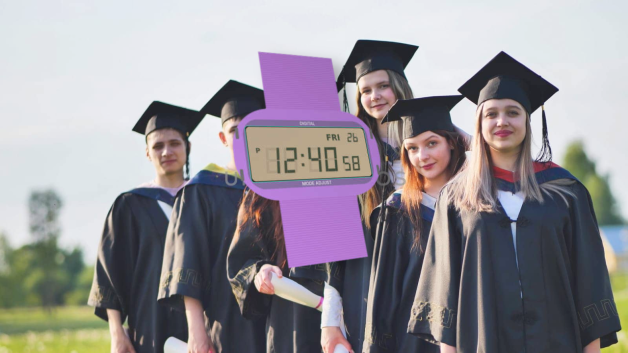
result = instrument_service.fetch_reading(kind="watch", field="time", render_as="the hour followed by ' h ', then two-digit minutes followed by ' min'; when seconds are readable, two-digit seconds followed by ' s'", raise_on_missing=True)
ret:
12 h 40 min 58 s
